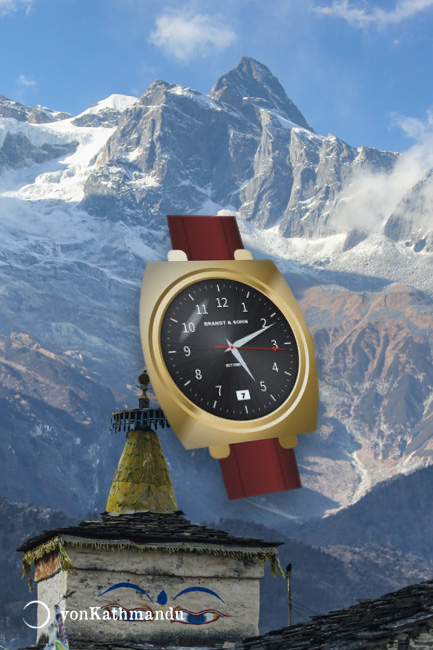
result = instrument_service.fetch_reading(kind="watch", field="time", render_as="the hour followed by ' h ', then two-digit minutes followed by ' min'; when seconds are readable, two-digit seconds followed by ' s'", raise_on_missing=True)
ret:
5 h 11 min 16 s
